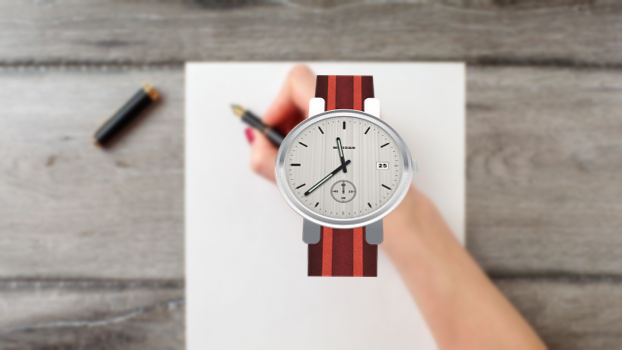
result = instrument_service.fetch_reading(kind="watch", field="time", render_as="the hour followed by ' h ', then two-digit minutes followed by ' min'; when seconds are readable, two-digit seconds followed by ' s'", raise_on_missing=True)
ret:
11 h 38 min
